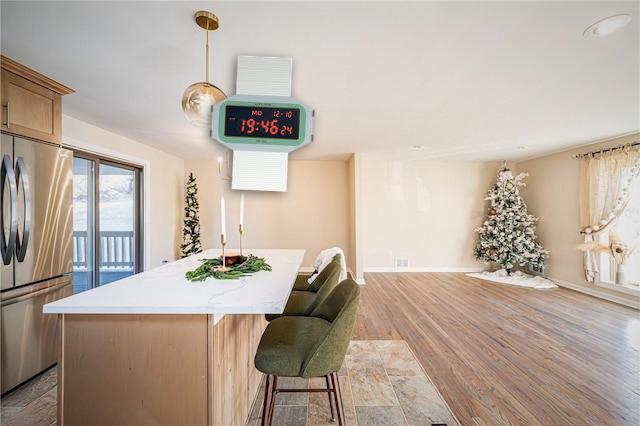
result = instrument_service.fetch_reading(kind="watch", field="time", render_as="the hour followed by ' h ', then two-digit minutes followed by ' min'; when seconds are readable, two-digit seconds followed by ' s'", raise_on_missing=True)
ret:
19 h 46 min 24 s
